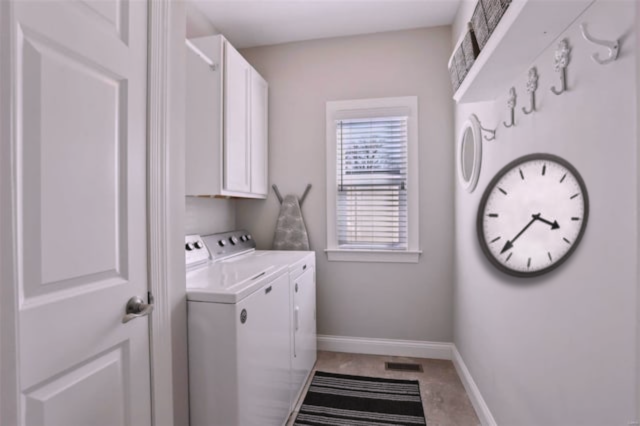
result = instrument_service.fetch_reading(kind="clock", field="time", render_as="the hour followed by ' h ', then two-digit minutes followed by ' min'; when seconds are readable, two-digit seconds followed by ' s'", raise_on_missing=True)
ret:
3 h 37 min
